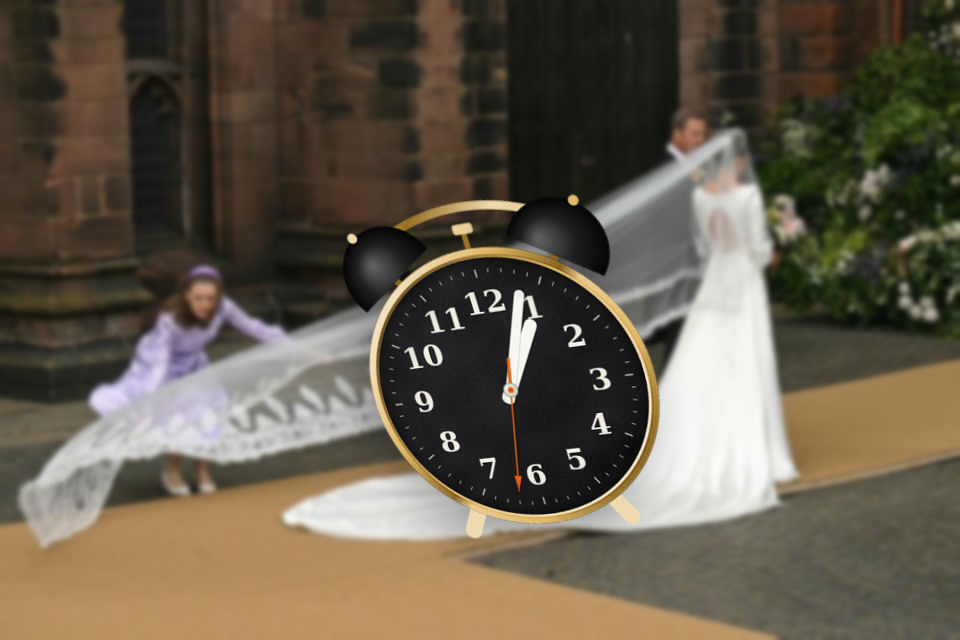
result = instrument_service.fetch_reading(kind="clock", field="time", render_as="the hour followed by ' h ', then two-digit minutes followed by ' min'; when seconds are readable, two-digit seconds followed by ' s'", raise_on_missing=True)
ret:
1 h 03 min 32 s
